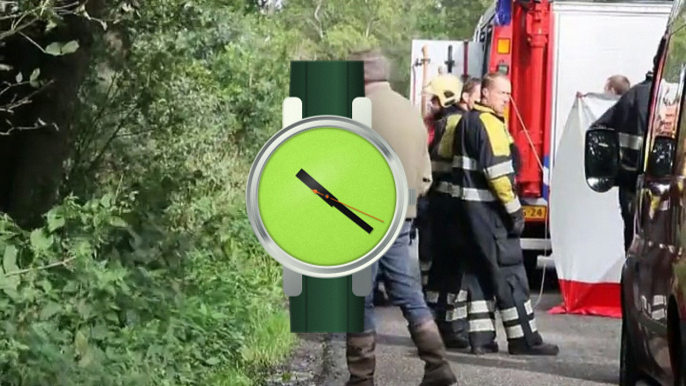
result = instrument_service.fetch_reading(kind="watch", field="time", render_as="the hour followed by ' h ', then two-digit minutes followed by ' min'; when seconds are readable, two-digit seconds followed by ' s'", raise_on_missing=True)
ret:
10 h 21 min 19 s
